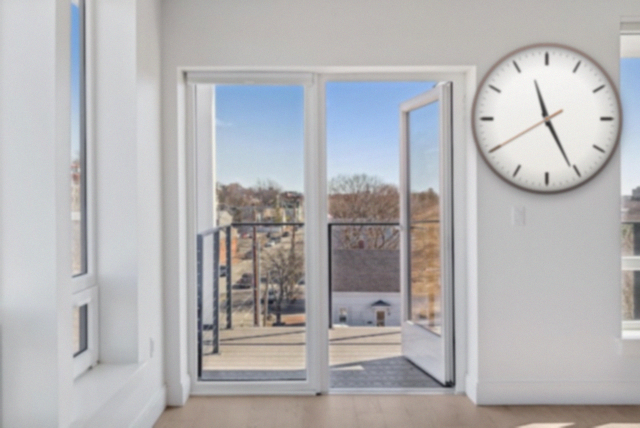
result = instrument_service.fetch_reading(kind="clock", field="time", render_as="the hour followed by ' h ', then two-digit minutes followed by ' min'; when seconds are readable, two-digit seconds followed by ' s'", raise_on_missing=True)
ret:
11 h 25 min 40 s
